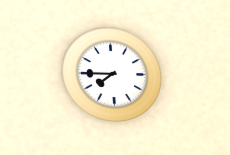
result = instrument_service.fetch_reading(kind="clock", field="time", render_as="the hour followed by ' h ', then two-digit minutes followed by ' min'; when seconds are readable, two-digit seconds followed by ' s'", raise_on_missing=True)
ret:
7 h 45 min
